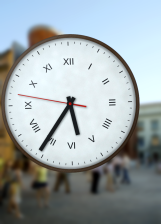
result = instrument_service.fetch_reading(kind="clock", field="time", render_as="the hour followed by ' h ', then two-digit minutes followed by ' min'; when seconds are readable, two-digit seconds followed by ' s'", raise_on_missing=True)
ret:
5 h 35 min 47 s
